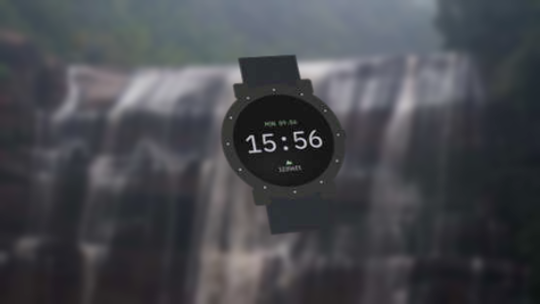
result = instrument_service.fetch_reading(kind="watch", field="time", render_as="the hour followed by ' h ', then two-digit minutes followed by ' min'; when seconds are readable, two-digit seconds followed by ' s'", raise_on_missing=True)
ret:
15 h 56 min
